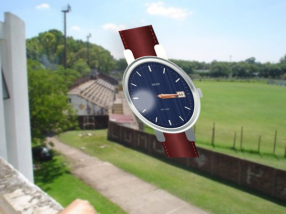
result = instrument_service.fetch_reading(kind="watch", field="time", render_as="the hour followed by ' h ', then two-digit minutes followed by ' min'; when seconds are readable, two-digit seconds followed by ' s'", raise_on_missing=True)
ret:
3 h 15 min
